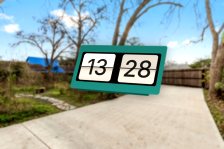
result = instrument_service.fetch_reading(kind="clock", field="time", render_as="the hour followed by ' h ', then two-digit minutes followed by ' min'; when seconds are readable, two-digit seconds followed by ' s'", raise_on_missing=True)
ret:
13 h 28 min
